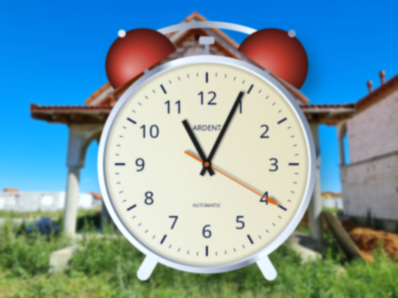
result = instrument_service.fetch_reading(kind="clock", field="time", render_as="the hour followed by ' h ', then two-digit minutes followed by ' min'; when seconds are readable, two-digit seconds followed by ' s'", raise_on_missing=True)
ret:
11 h 04 min 20 s
